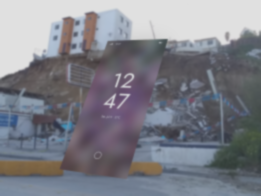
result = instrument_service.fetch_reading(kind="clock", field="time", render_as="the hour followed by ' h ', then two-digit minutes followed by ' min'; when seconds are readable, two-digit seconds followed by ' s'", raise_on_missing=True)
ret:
12 h 47 min
